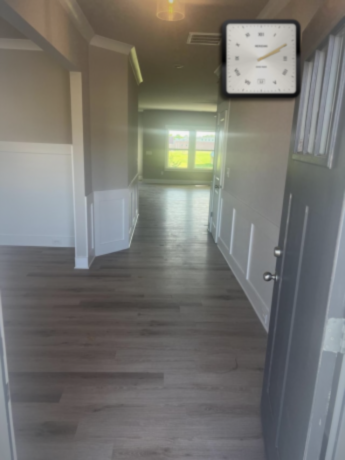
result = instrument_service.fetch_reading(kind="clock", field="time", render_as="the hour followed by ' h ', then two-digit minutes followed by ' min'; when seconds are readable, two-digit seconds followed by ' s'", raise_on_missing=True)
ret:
2 h 10 min
